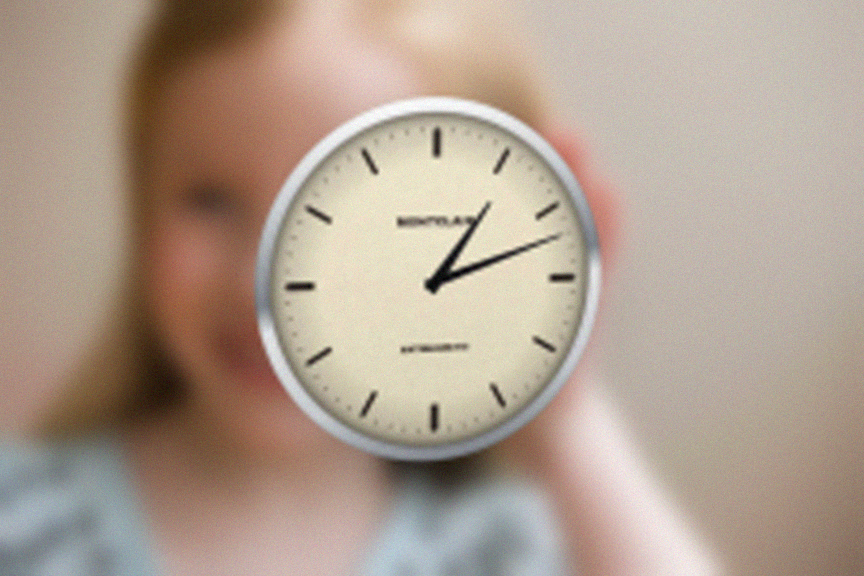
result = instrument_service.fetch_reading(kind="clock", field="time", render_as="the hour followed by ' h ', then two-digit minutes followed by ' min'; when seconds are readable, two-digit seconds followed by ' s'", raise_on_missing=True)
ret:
1 h 12 min
